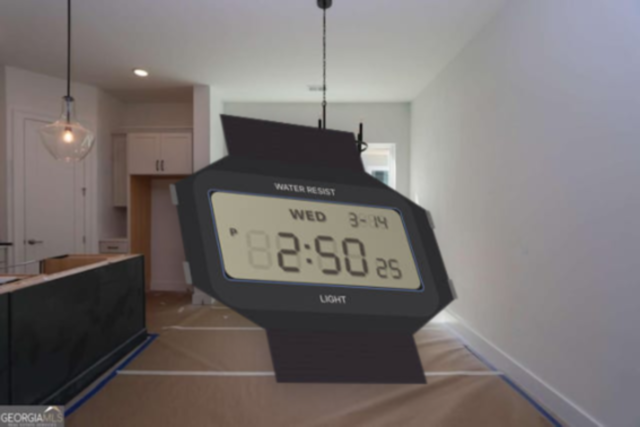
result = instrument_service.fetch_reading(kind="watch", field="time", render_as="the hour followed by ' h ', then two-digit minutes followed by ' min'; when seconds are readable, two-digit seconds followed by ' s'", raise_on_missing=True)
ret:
2 h 50 min 25 s
